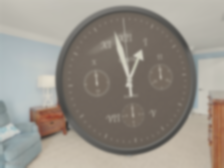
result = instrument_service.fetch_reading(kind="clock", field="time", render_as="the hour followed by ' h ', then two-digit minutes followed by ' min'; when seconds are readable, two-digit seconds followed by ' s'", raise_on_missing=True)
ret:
12 h 58 min
